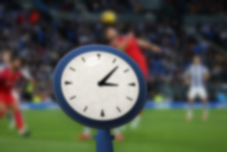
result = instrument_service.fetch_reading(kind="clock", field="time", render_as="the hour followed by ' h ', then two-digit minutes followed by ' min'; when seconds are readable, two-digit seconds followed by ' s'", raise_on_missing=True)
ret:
3 h 07 min
